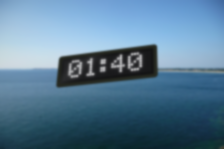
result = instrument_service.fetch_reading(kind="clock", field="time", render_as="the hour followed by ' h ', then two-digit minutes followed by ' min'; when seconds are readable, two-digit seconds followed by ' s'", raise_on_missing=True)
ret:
1 h 40 min
